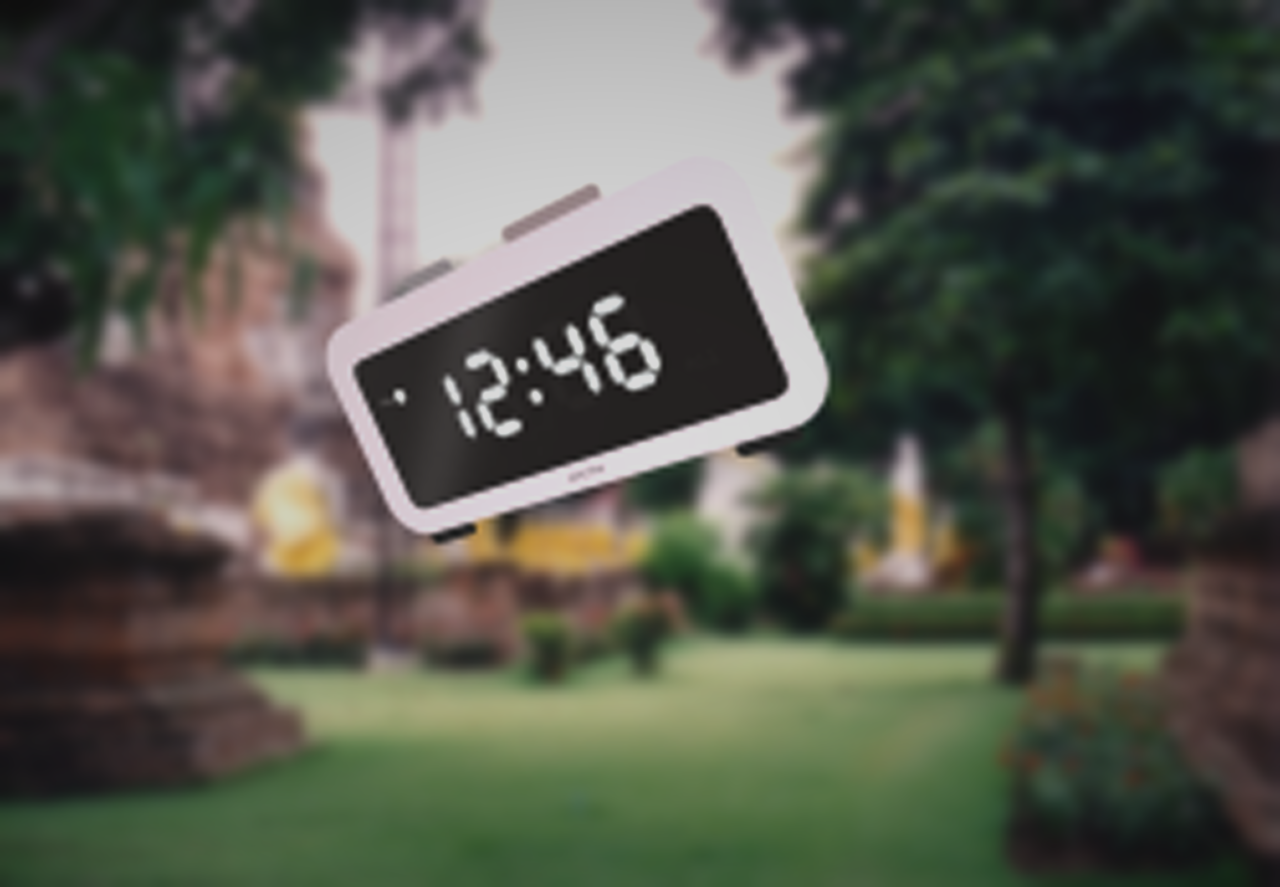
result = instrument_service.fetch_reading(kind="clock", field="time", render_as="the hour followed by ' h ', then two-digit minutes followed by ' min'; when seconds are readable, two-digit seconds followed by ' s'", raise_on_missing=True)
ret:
12 h 46 min
